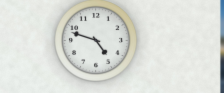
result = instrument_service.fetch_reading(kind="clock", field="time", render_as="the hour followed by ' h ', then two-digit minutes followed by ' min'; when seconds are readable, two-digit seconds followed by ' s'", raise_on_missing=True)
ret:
4 h 48 min
